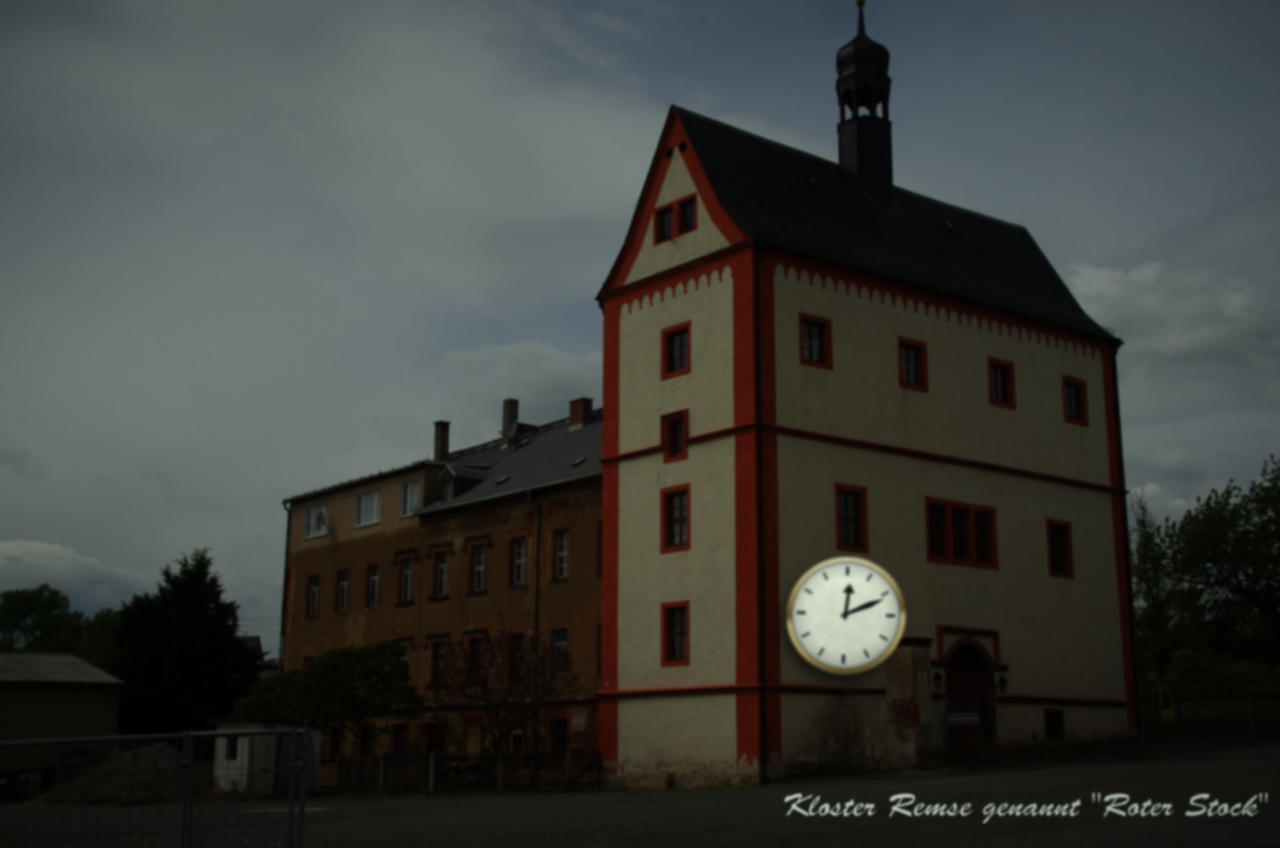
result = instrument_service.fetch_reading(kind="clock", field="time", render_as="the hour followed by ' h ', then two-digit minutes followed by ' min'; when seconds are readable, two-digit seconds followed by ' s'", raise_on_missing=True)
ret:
12 h 11 min
